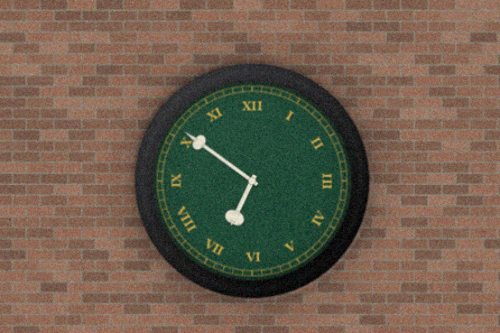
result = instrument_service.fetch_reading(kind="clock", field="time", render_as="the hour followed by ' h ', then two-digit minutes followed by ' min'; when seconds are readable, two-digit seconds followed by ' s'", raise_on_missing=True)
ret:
6 h 51 min
